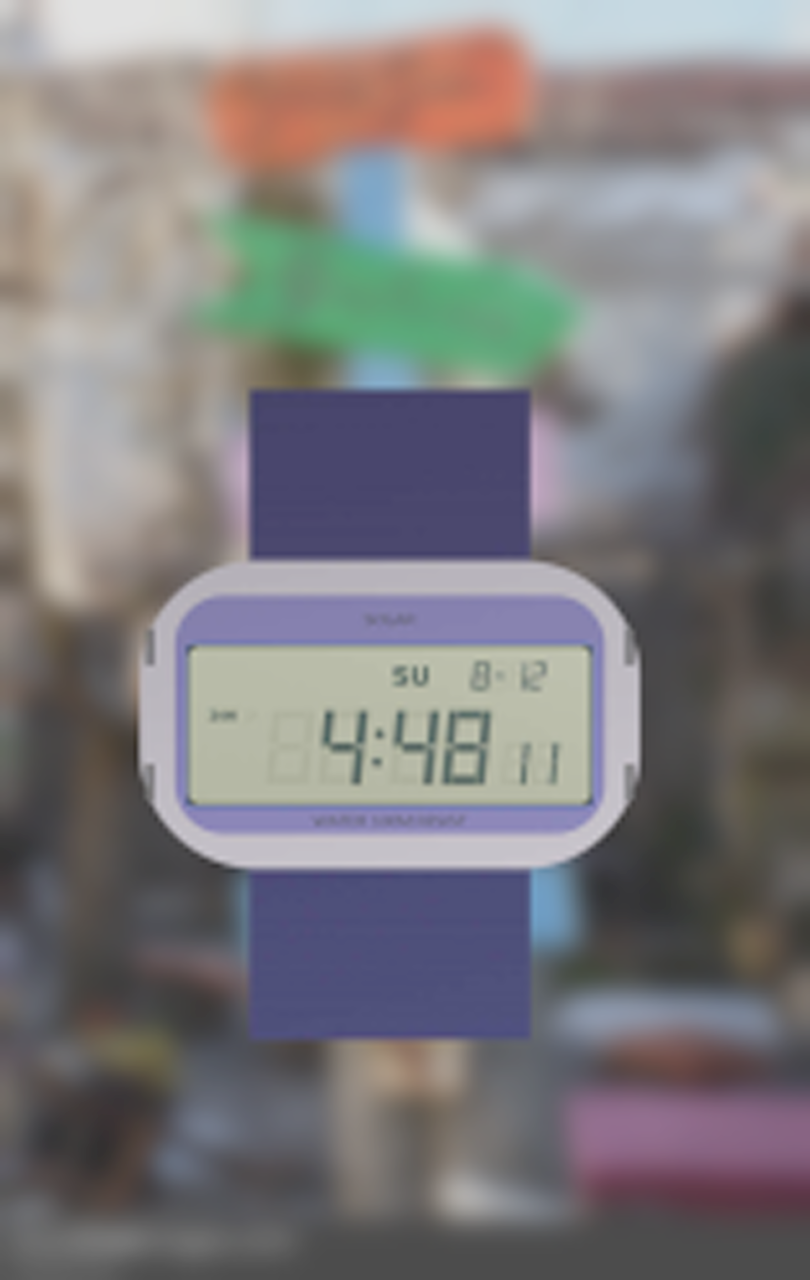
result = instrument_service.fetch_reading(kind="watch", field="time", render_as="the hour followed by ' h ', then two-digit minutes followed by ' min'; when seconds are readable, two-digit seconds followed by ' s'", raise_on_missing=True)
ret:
4 h 48 min 11 s
